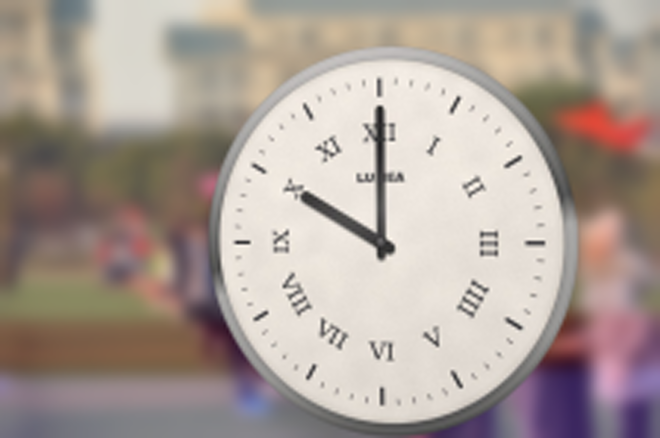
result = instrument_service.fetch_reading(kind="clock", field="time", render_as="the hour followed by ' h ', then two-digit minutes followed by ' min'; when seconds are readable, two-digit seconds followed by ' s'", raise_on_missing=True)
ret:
10 h 00 min
